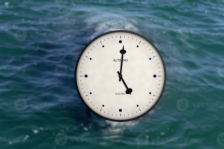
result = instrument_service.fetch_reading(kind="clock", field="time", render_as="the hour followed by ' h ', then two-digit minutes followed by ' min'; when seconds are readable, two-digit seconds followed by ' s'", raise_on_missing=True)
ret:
5 h 01 min
